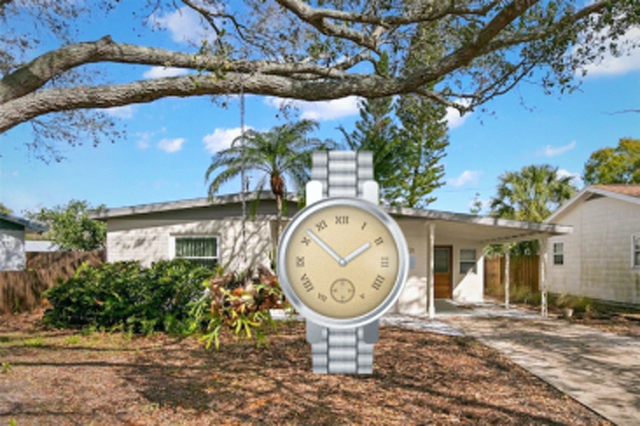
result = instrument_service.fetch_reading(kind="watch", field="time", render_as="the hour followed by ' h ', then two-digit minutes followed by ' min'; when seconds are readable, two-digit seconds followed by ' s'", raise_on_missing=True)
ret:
1 h 52 min
